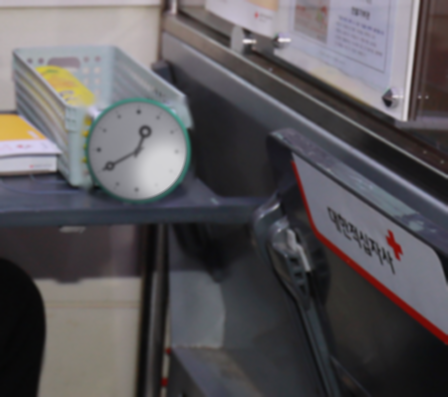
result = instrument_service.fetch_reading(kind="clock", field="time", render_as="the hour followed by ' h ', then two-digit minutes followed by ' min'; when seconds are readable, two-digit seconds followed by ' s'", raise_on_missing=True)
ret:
12 h 40 min
